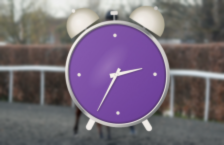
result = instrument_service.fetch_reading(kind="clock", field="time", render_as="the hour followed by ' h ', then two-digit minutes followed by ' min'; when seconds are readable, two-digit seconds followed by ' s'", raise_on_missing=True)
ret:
2 h 35 min
